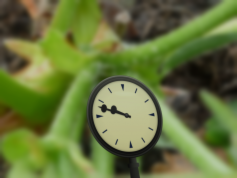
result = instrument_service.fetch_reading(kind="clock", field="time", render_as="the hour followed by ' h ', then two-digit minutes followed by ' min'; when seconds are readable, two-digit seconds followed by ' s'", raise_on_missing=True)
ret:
9 h 48 min
